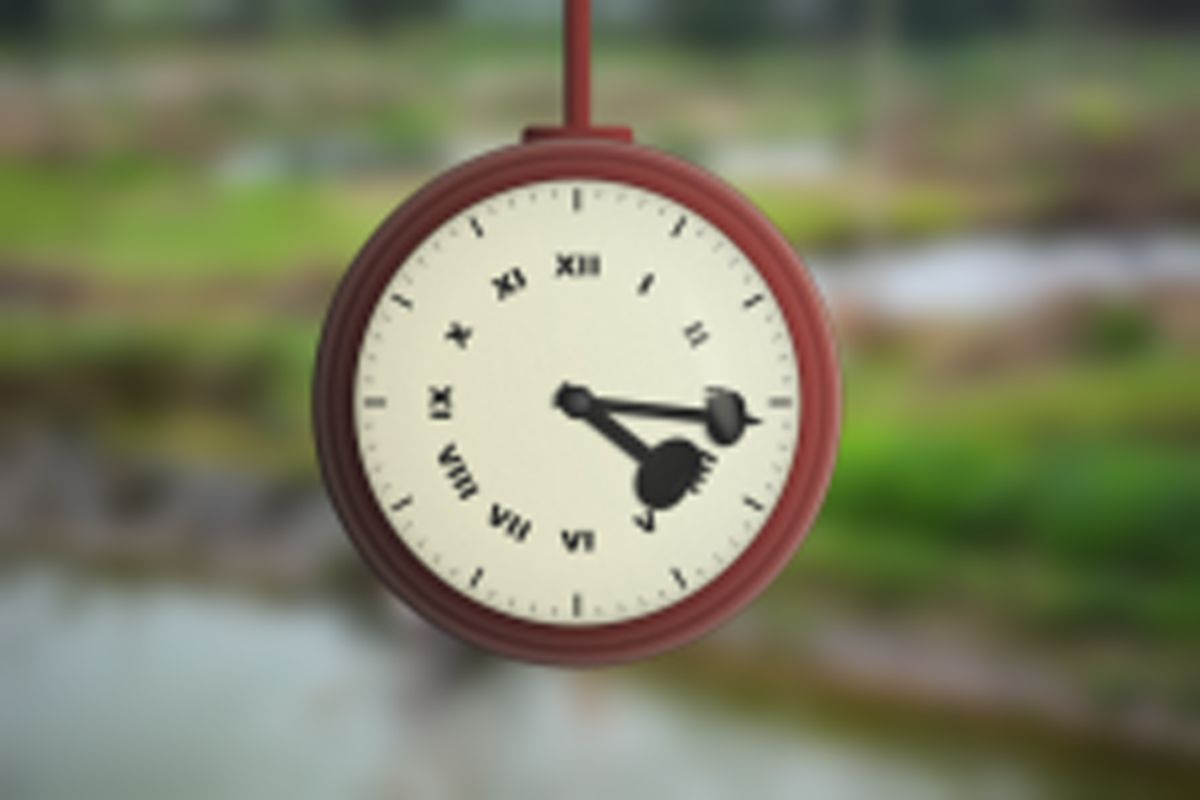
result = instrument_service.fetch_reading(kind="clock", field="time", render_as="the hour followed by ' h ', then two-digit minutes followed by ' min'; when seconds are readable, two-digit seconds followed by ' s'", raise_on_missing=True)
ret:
4 h 16 min
